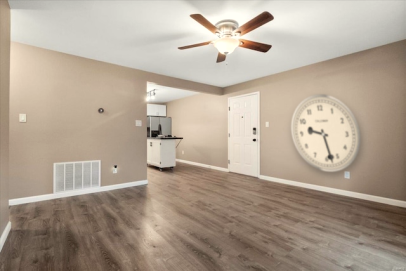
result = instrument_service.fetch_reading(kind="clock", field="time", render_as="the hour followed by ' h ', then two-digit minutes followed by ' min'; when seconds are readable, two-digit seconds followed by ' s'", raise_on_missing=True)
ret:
9 h 28 min
